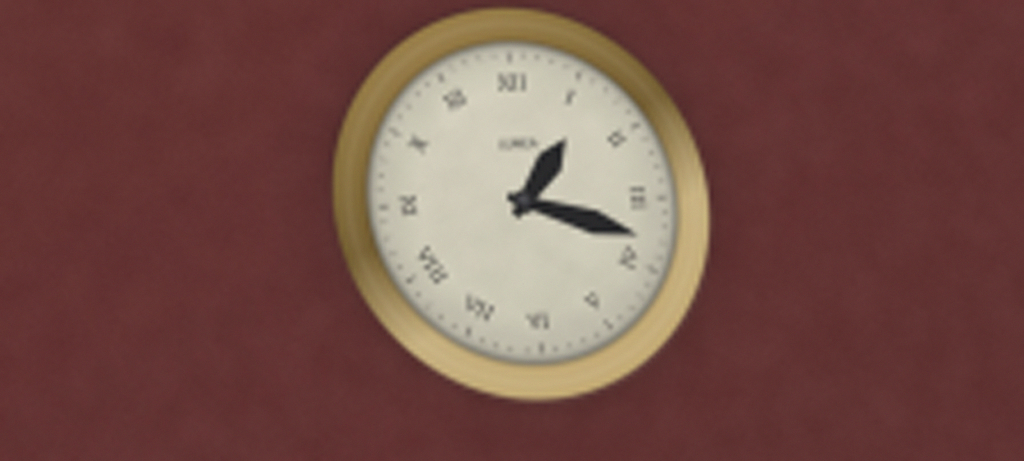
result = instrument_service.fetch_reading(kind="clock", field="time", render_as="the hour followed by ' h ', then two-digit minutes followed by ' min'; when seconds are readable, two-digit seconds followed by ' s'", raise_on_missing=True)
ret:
1 h 18 min
